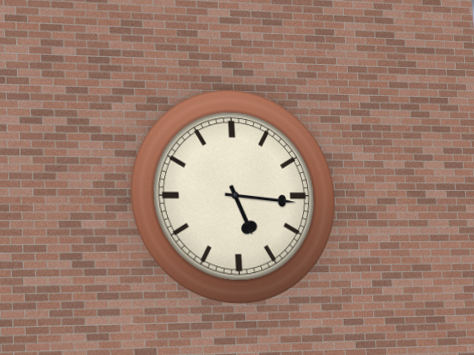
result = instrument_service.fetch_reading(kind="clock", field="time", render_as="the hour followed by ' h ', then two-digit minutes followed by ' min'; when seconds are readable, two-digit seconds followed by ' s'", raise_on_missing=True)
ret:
5 h 16 min
